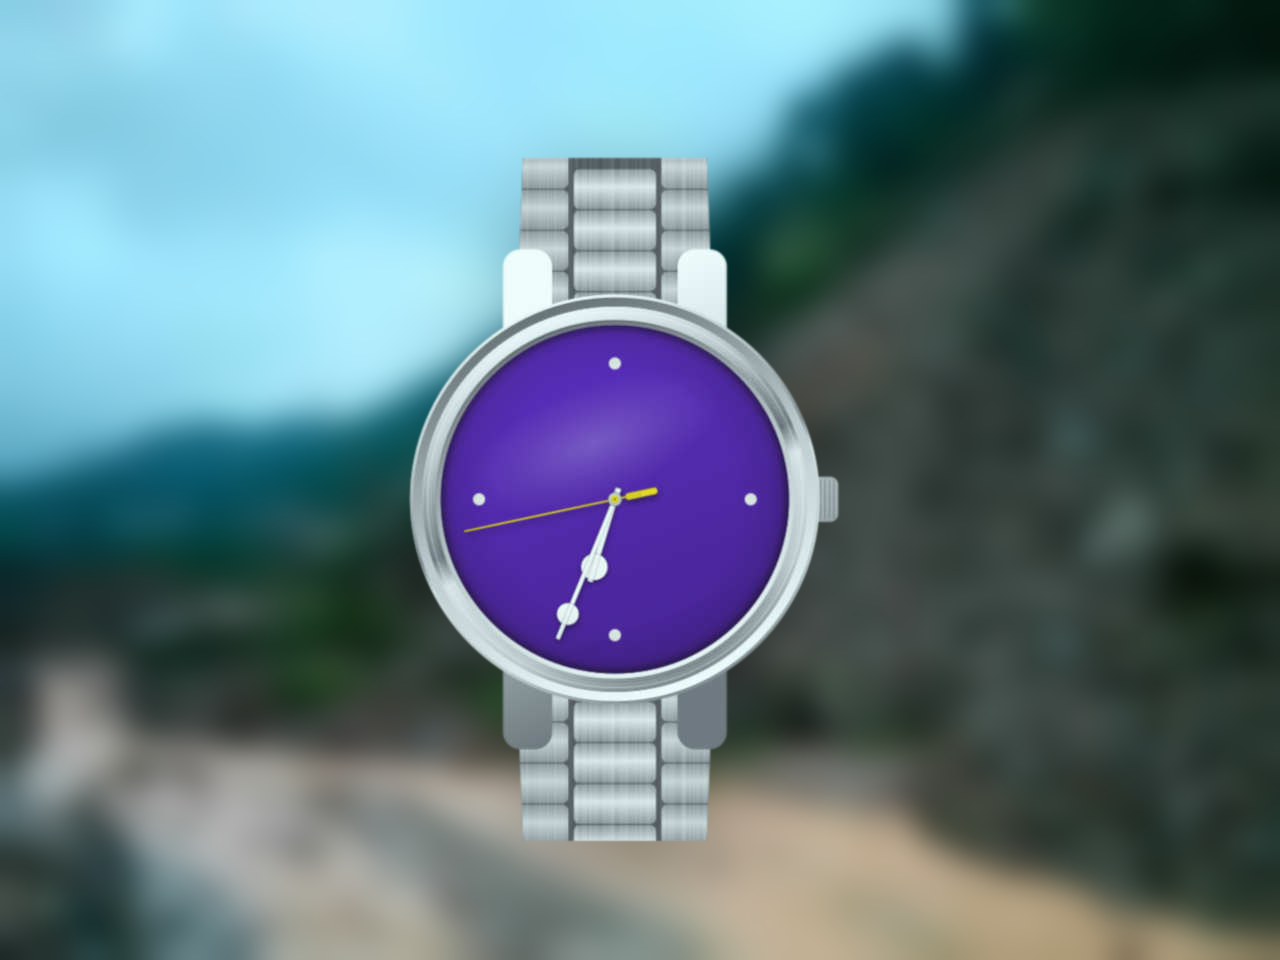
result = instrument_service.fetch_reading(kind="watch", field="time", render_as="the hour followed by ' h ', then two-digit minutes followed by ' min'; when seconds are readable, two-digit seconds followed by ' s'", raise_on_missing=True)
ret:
6 h 33 min 43 s
